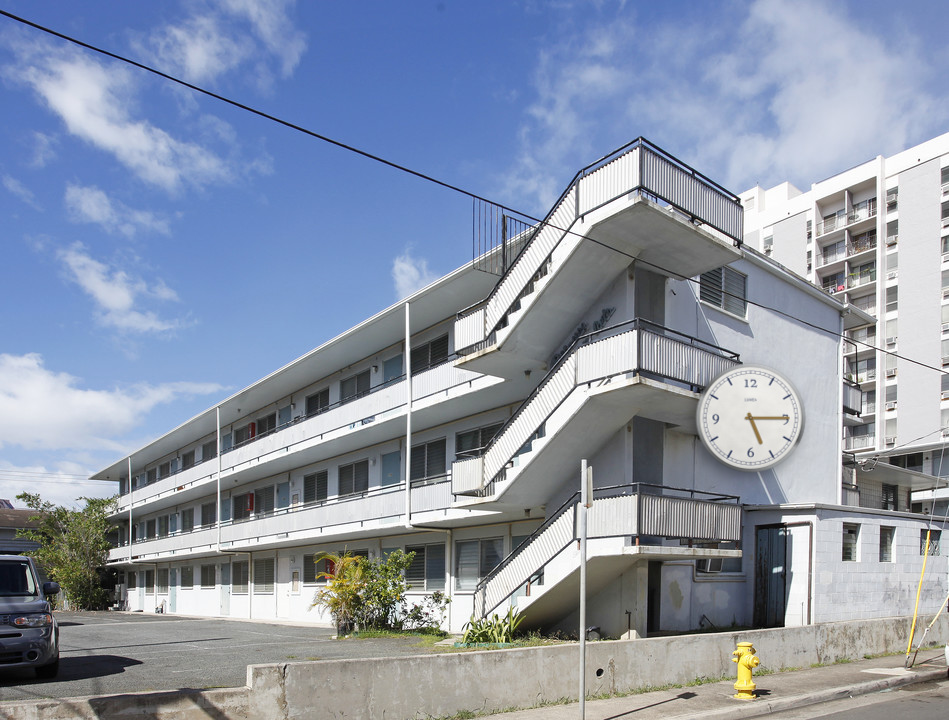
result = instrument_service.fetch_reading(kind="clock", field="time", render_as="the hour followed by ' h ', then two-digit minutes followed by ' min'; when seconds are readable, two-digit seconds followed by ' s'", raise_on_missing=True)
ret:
5 h 15 min
